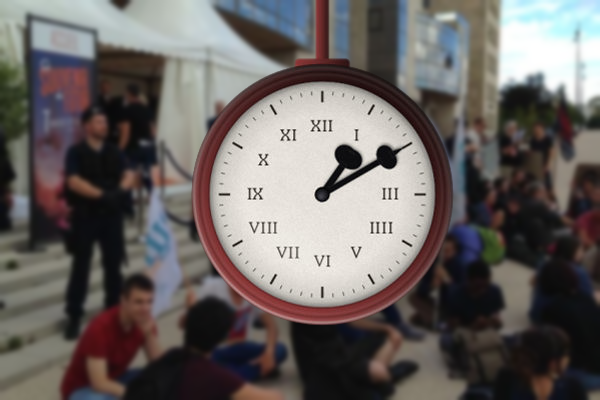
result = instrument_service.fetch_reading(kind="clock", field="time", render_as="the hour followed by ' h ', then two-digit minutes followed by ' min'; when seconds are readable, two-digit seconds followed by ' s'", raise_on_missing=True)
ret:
1 h 10 min
